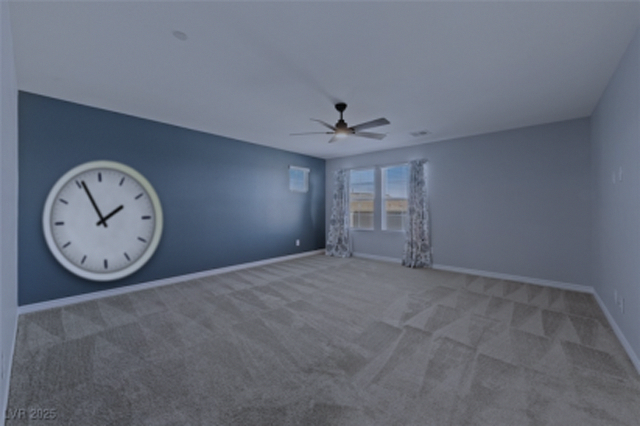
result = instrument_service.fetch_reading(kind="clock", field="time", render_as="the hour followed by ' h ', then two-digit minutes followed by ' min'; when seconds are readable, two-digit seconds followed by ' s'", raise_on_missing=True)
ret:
1 h 56 min
